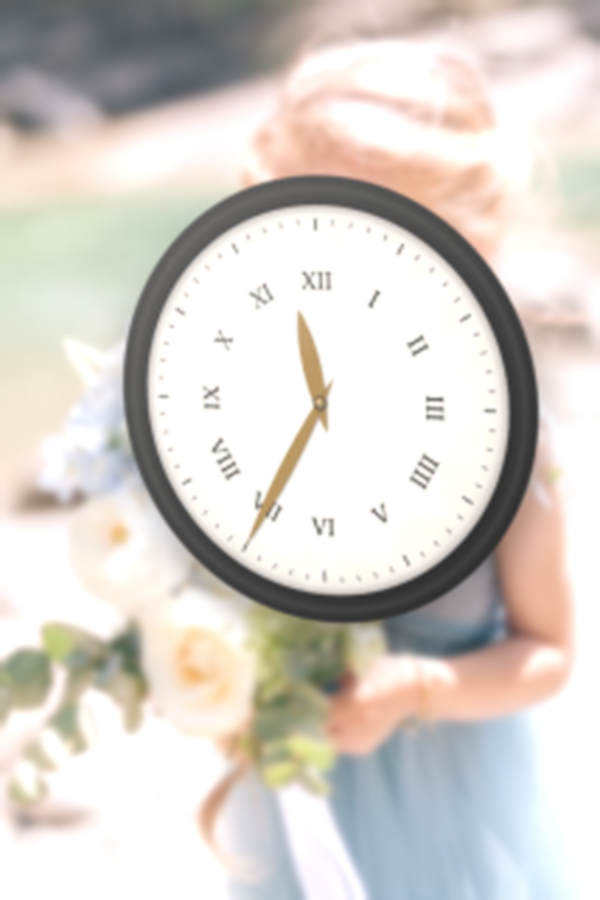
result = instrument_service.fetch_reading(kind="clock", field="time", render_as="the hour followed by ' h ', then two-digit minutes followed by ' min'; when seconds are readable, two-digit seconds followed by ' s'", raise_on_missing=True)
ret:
11 h 35 min
